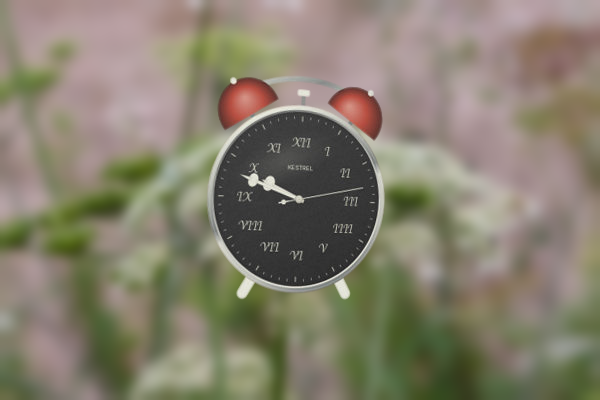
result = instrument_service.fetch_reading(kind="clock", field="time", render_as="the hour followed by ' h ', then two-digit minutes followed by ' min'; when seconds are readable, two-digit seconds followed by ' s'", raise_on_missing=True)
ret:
9 h 48 min 13 s
